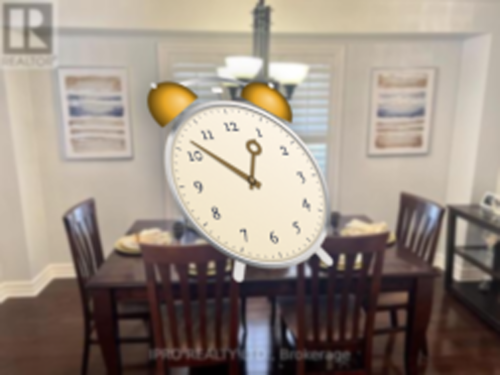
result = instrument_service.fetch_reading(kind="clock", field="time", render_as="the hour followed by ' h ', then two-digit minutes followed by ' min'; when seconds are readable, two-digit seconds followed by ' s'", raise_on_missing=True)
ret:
12 h 52 min
